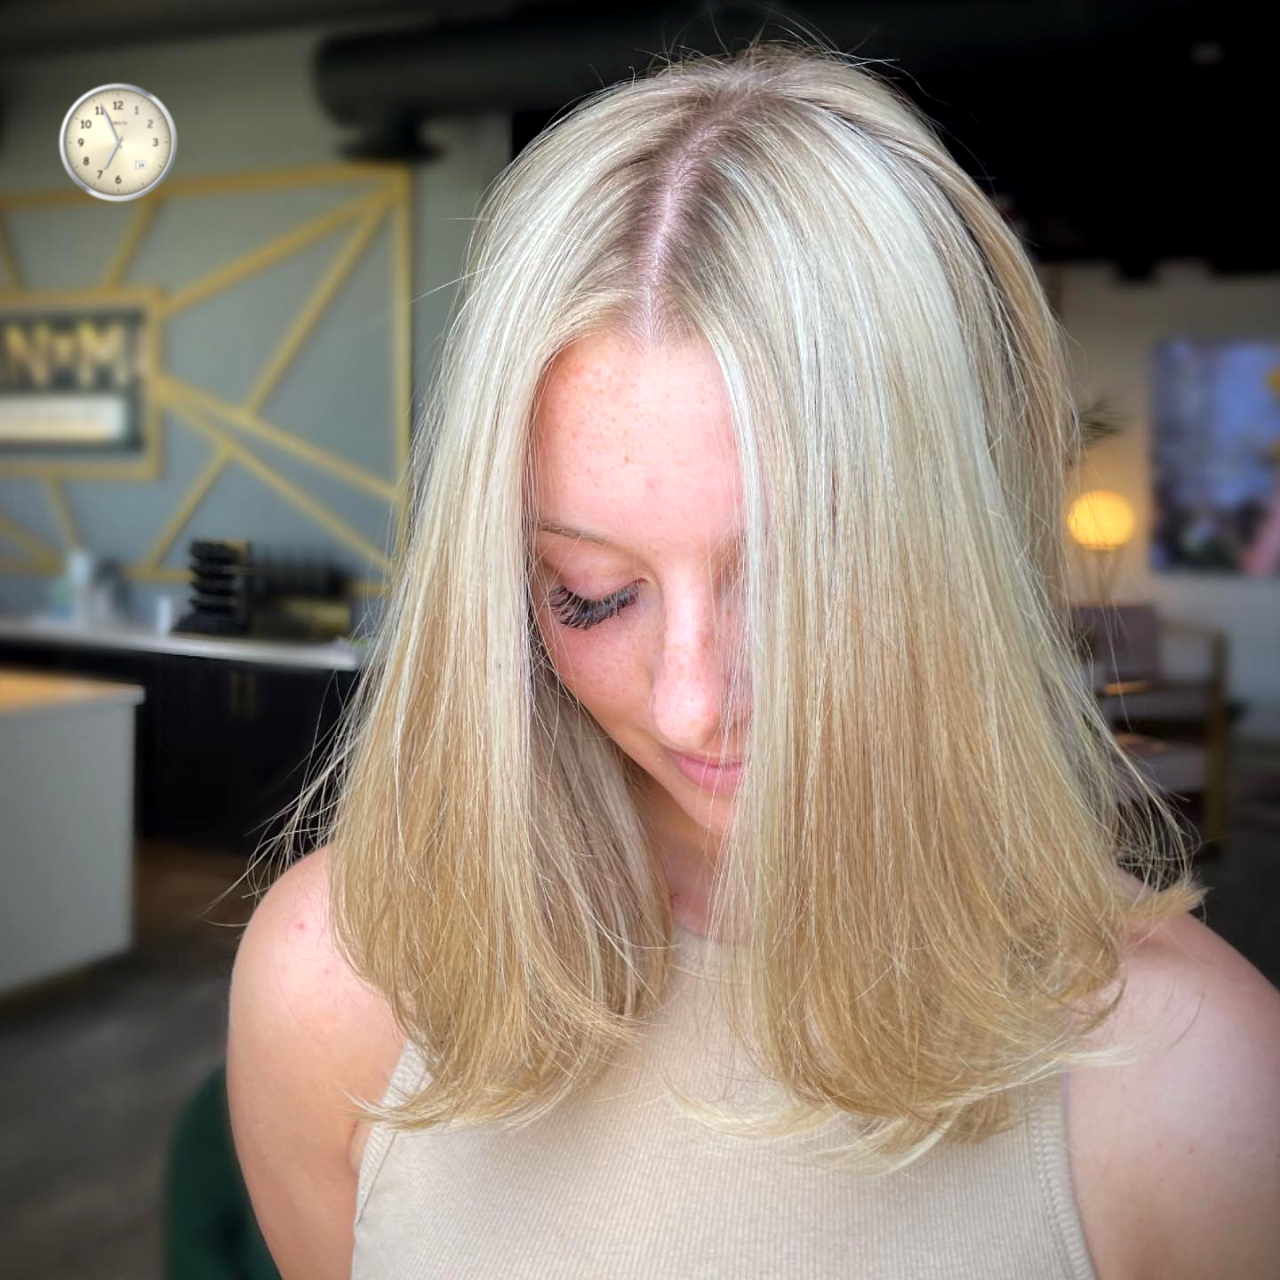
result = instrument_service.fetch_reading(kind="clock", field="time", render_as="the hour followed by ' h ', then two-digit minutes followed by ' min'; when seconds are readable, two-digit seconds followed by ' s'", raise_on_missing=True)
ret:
6 h 56 min
